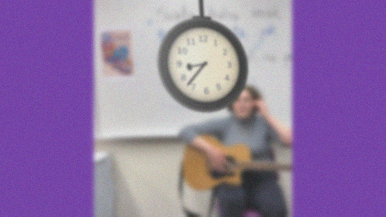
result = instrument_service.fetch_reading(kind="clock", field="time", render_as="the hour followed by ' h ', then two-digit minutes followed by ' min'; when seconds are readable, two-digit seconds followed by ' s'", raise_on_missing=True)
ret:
8 h 37 min
